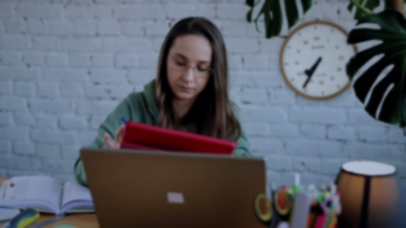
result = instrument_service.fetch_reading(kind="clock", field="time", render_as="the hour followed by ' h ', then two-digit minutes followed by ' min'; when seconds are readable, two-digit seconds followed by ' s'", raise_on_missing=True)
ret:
7 h 36 min
